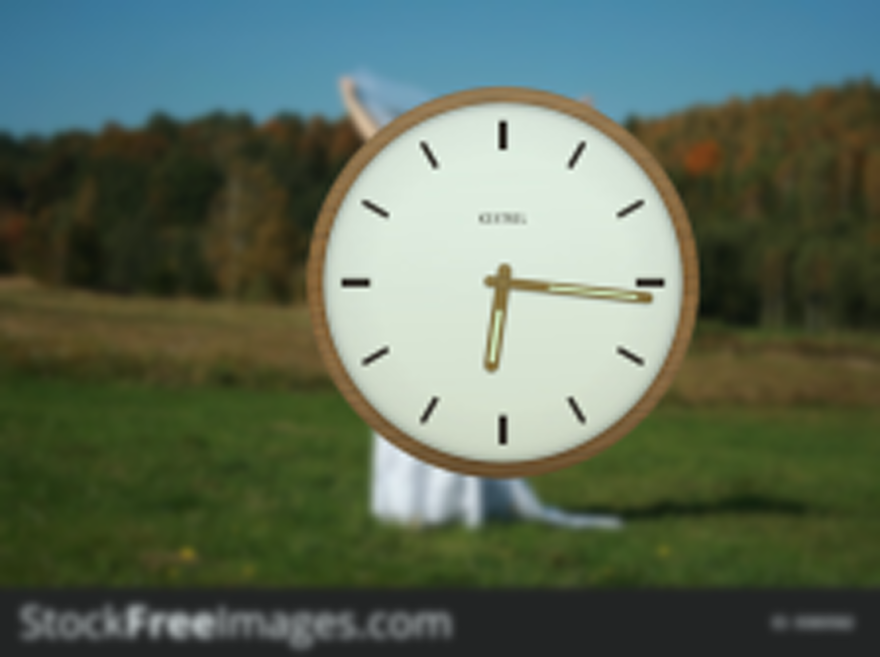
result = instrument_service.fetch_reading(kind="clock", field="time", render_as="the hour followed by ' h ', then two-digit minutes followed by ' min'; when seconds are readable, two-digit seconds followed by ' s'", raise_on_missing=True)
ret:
6 h 16 min
